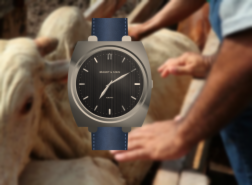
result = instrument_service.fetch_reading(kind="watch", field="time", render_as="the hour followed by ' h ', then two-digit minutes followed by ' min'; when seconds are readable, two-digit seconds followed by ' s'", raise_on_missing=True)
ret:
7 h 10 min
